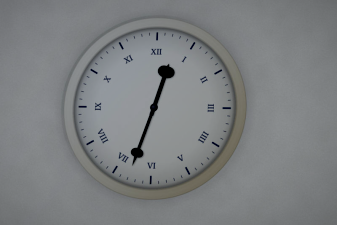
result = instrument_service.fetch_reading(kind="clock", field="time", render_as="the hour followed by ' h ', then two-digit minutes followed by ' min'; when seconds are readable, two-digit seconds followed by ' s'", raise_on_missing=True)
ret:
12 h 33 min
